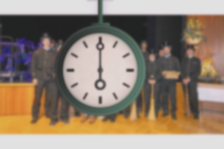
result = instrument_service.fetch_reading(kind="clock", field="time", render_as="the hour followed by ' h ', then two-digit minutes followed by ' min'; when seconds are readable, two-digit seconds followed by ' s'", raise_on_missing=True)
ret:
6 h 00 min
